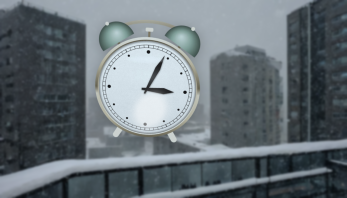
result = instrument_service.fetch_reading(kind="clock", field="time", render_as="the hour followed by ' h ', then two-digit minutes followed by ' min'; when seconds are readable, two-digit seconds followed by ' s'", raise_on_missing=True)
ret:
3 h 04 min
